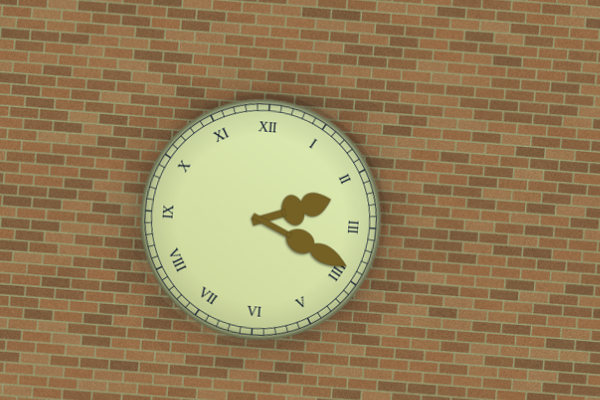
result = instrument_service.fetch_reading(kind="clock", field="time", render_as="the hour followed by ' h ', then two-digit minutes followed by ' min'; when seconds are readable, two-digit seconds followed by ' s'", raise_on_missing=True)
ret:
2 h 19 min
